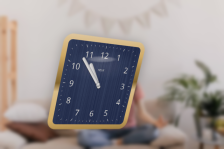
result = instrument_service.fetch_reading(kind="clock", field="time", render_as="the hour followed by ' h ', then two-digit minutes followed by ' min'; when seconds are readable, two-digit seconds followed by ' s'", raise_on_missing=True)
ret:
10 h 53 min
